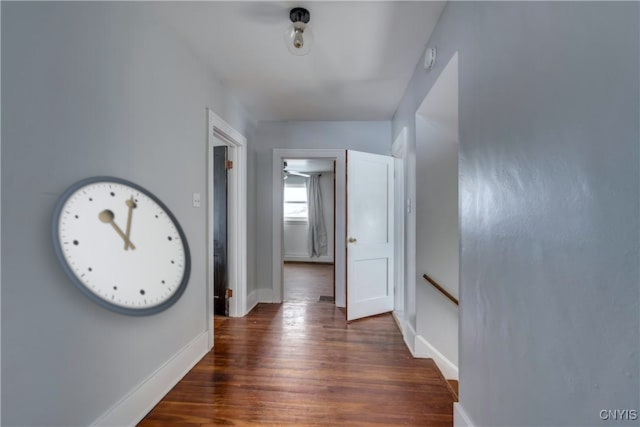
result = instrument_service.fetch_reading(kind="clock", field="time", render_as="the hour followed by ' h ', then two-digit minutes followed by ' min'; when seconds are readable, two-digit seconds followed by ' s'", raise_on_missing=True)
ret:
11 h 04 min
